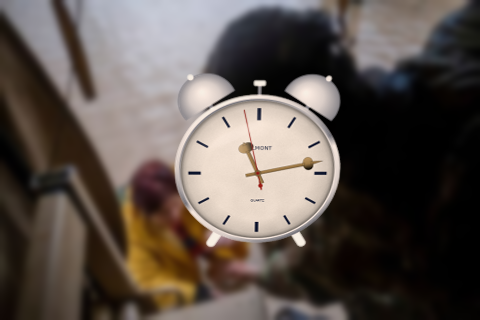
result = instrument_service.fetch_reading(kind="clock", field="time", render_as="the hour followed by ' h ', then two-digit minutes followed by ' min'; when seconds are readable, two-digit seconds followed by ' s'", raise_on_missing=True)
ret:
11 h 12 min 58 s
